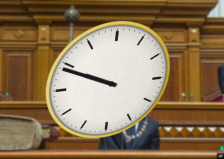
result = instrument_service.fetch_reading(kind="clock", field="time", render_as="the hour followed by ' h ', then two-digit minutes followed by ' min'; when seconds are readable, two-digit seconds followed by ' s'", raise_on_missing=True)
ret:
9 h 49 min
